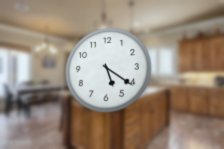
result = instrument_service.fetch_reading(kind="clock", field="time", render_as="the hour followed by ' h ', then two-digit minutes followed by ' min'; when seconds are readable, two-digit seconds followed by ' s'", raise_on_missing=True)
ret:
5 h 21 min
